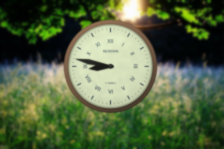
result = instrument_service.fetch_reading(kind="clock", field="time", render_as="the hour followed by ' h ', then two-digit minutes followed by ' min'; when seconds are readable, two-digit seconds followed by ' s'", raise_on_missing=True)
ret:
8 h 47 min
